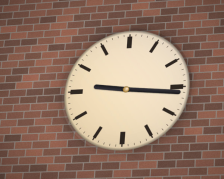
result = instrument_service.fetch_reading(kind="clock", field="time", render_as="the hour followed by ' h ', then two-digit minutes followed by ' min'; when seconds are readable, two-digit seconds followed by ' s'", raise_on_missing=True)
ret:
9 h 16 min
